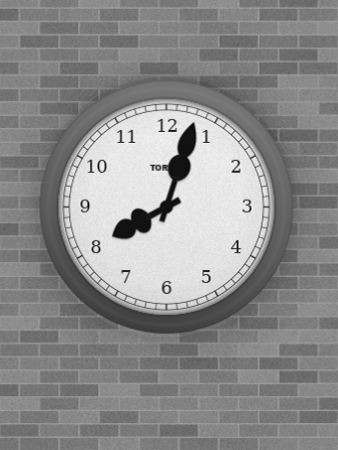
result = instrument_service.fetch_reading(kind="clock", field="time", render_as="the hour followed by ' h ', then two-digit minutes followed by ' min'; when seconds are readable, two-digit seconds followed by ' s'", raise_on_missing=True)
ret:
8 h 03 min
